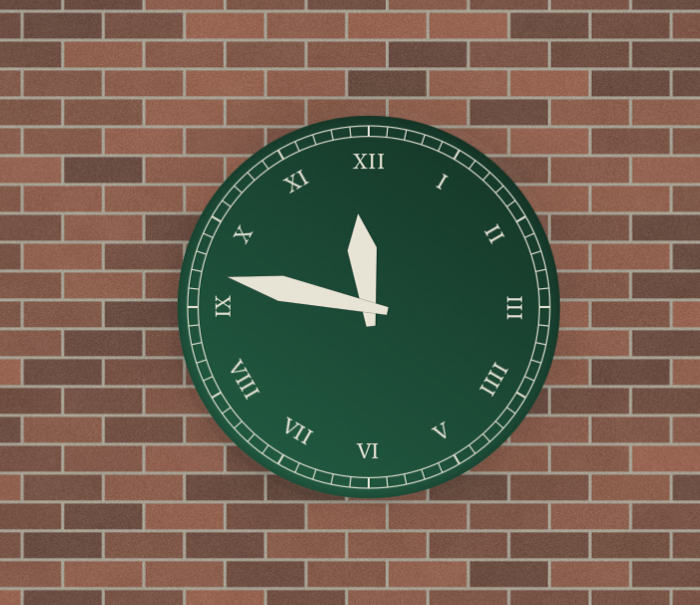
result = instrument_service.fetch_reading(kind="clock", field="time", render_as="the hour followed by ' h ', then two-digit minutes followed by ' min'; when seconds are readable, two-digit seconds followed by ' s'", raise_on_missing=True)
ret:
11 h 47 min
